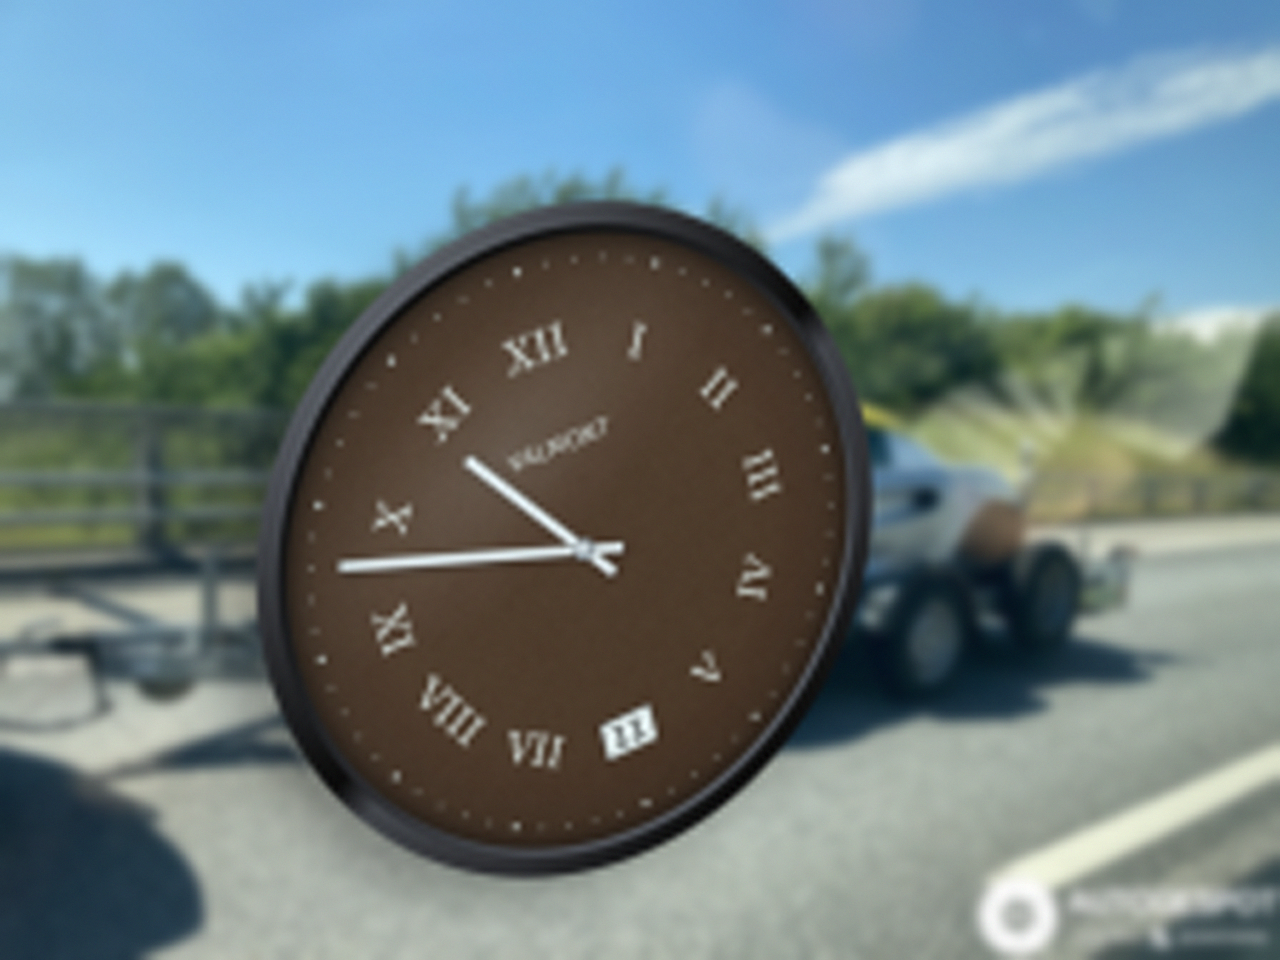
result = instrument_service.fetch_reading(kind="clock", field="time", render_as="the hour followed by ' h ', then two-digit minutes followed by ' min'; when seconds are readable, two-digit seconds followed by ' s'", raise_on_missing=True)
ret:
10 h 48 min
